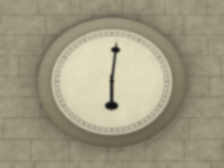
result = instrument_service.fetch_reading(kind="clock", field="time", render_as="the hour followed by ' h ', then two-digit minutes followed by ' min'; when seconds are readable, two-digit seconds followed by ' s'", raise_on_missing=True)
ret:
6 h 01 min
